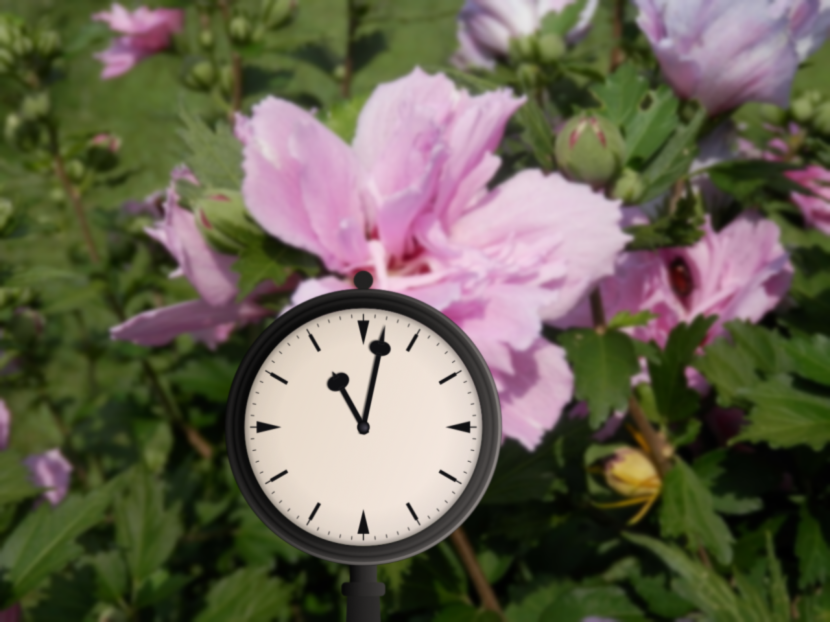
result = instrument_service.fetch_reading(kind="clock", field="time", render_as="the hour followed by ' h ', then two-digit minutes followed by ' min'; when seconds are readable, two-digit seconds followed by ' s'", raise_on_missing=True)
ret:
11 h 02 min
